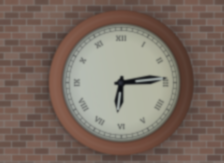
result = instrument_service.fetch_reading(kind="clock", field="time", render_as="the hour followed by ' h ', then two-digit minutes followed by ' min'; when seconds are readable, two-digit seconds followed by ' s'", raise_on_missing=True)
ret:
6 h 14 min
